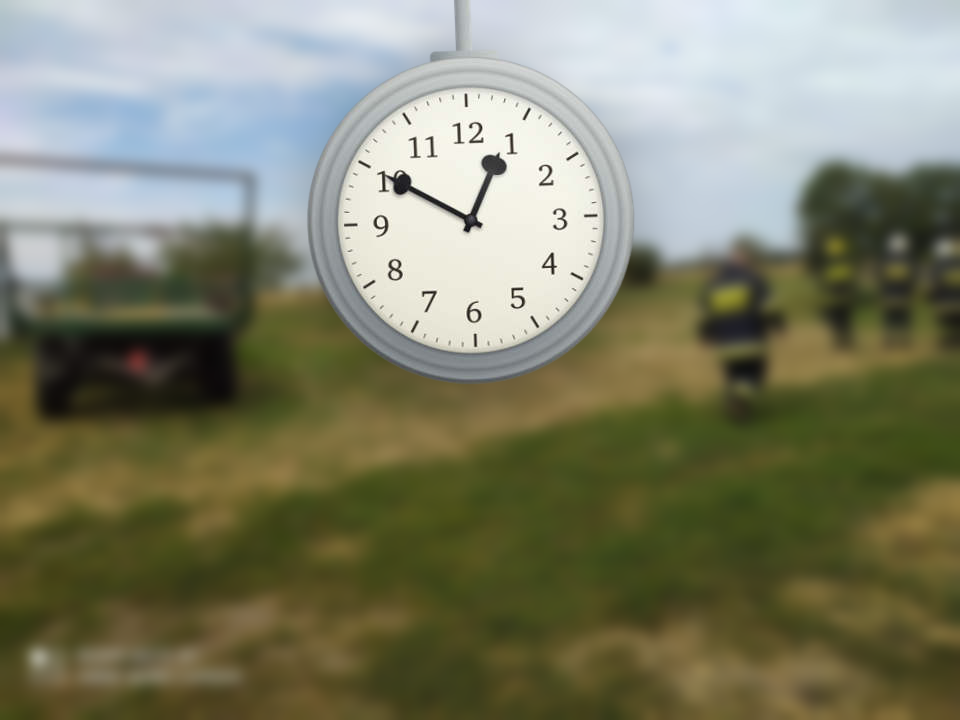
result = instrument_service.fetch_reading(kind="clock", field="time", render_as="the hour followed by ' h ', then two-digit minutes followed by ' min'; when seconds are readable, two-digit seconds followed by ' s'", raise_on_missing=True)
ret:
12 h 50 min
